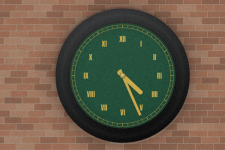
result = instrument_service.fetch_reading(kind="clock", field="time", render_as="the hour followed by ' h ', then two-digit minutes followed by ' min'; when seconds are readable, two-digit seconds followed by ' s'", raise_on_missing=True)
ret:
4 h 26 min
